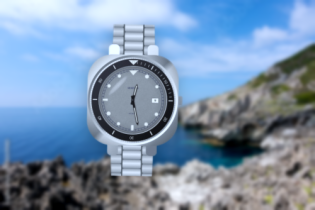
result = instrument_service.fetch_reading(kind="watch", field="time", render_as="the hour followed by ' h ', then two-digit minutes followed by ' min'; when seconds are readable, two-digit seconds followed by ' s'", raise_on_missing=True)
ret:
12 h 28 min
